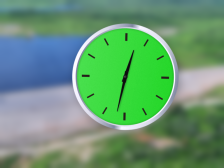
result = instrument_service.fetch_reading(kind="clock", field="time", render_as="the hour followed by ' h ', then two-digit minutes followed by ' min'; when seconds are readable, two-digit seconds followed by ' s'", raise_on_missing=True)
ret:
12 h 32 min
